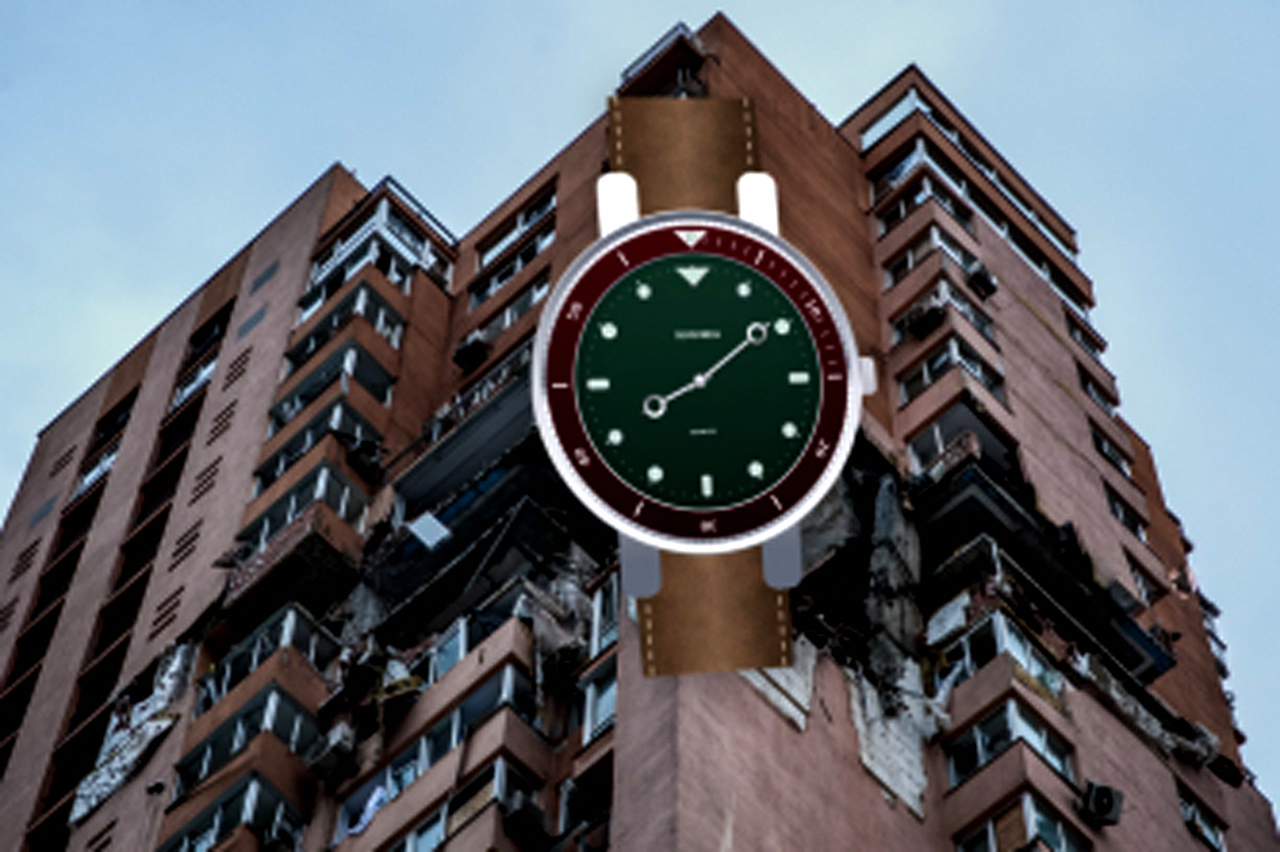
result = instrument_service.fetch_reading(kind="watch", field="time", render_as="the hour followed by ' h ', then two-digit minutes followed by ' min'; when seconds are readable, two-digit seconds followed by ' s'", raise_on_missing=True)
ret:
8 h 09 min
